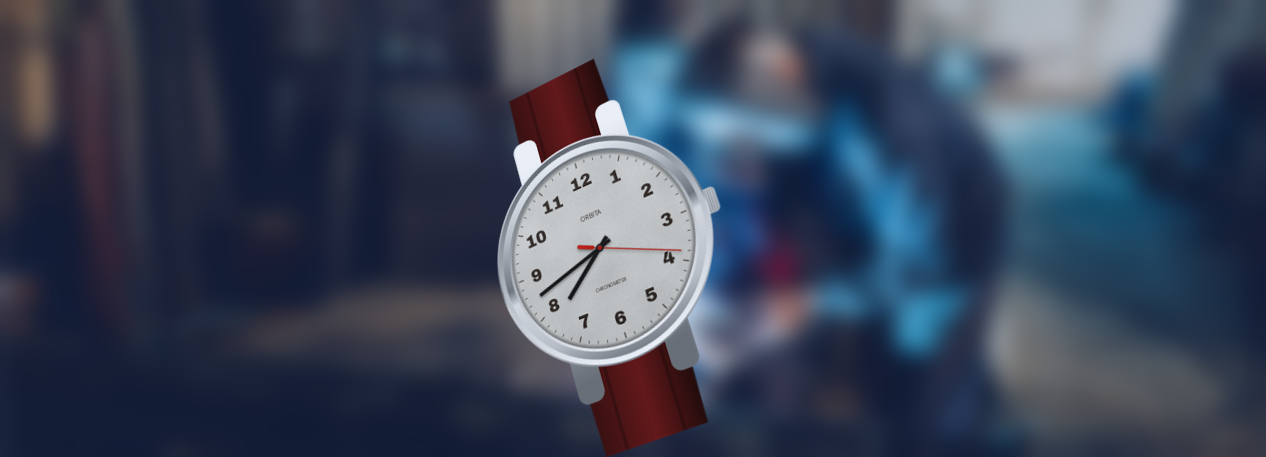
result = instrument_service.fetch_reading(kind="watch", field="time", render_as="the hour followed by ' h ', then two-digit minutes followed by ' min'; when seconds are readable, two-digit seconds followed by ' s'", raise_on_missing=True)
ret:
7 h 42 min 19 s
